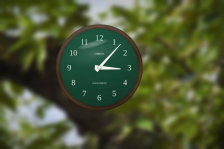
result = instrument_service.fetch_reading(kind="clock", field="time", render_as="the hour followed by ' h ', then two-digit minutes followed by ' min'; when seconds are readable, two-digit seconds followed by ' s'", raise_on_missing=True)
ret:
3 h 07 min
